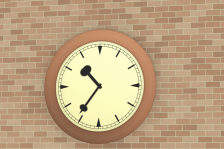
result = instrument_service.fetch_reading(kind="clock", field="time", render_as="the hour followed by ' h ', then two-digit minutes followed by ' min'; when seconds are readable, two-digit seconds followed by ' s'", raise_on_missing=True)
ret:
10 h 36 min
